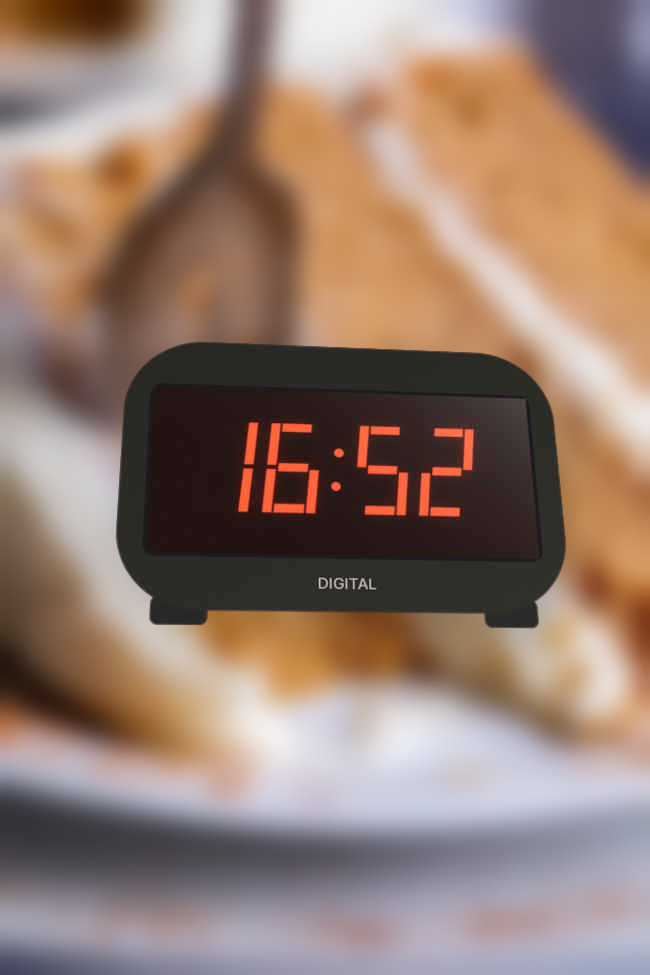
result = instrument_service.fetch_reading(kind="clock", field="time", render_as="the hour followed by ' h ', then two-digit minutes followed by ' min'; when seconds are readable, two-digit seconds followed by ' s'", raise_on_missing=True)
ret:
16 h 52 min
